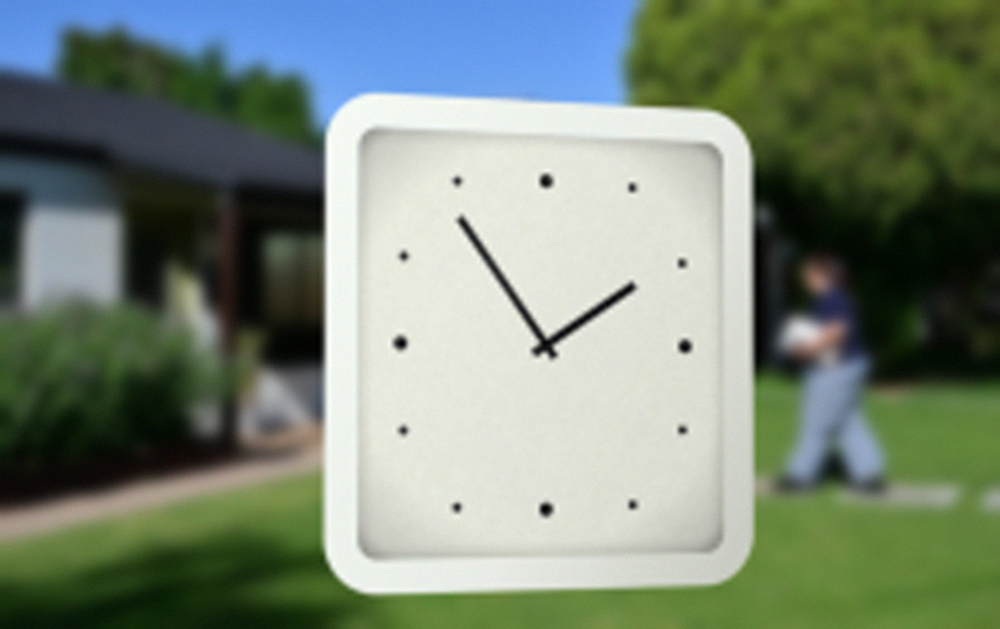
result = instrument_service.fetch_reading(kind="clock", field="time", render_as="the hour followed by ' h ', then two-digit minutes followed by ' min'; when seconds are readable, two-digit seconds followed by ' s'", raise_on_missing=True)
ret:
1 h 54 min
